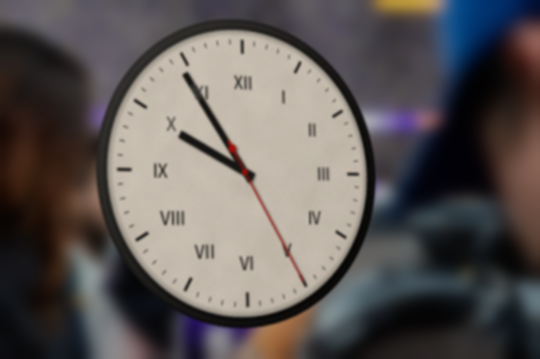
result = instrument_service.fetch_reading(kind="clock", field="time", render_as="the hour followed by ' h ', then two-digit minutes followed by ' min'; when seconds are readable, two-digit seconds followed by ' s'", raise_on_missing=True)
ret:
9 h 54 min 25 s
